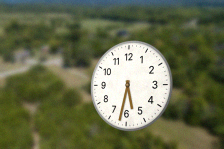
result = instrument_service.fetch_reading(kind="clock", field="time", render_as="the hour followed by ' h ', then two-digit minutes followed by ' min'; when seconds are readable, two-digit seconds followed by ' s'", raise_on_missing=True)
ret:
5 h 32 min
